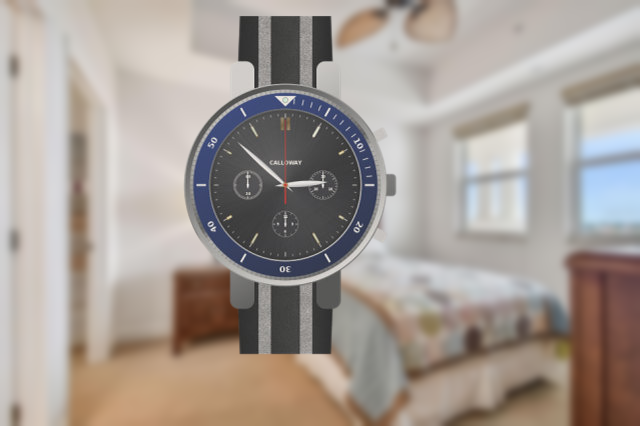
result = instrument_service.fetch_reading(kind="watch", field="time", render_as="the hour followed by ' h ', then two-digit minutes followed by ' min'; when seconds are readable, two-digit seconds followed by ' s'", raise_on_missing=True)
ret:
2 h 52 min
